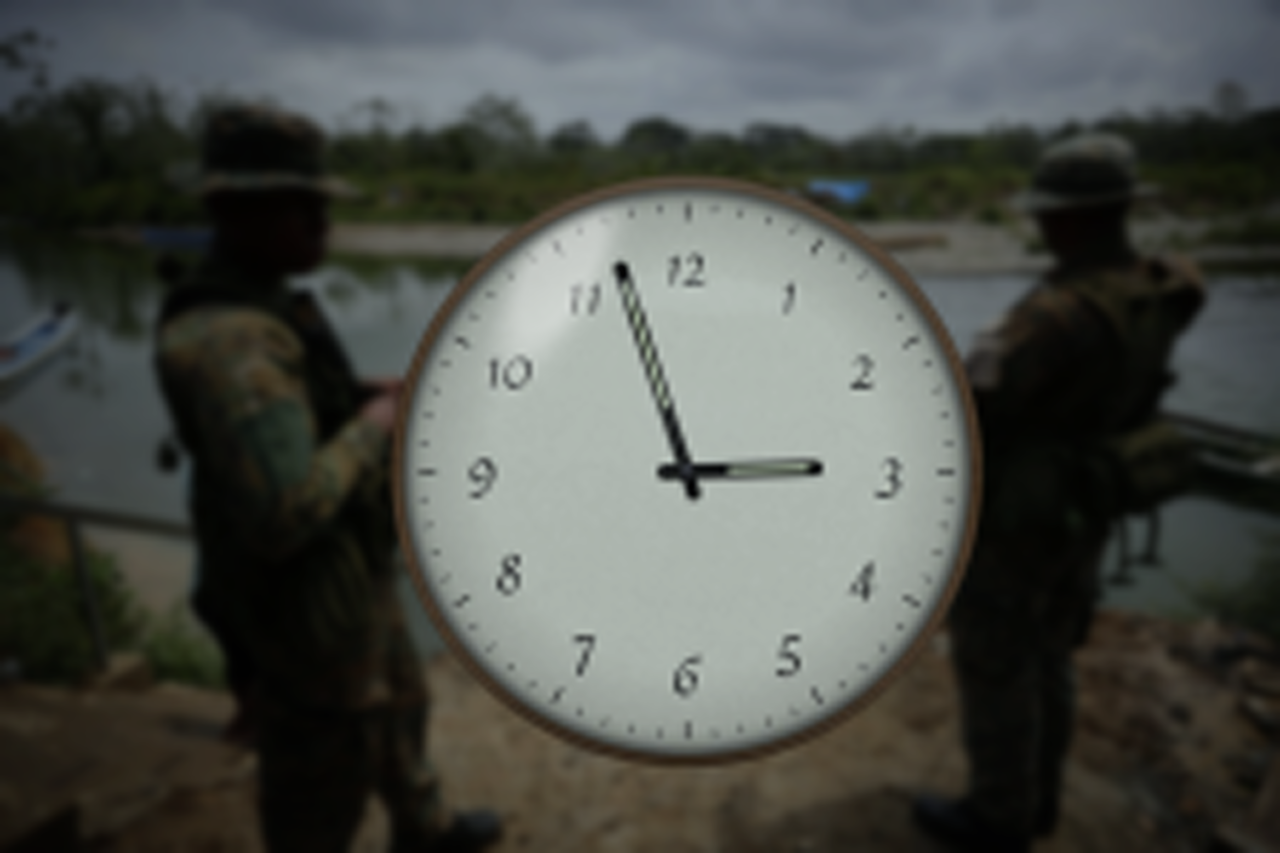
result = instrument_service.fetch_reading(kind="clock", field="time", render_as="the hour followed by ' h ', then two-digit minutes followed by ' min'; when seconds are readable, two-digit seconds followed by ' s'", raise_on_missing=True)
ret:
2 h 57 min
